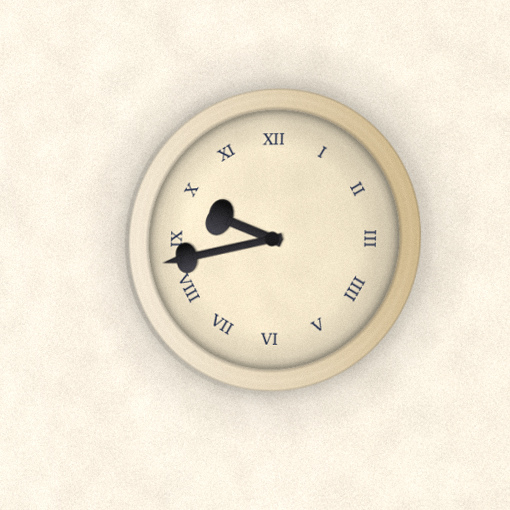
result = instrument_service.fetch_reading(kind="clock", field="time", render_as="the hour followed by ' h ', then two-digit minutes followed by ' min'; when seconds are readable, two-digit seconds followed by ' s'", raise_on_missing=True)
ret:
9 h 43 min
